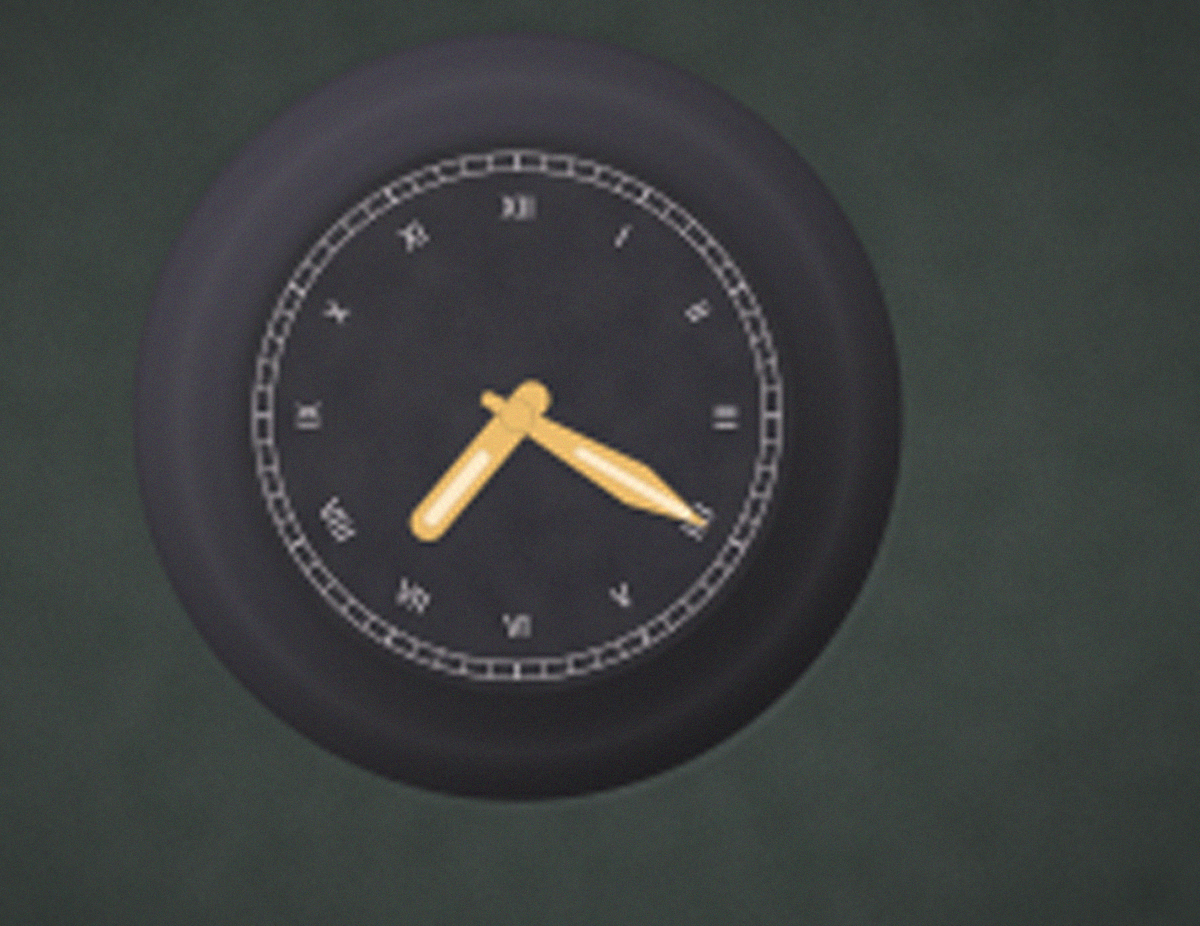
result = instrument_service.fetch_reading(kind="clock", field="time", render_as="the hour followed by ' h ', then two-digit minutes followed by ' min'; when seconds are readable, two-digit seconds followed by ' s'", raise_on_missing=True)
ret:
7 h 20 min
